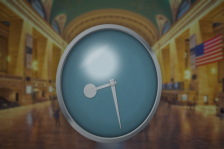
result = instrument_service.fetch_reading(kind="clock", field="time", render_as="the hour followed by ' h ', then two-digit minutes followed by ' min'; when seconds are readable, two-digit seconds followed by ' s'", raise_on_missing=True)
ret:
8 h 28 min
